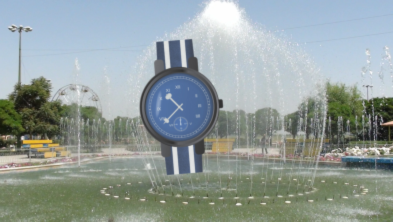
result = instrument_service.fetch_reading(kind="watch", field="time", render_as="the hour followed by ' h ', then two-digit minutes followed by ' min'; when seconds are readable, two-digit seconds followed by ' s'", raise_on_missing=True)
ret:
10 h 38 min
